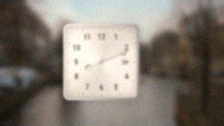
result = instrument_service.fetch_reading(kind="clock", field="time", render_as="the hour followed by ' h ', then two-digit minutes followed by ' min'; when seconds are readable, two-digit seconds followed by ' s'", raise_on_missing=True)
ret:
8 h 11 min
